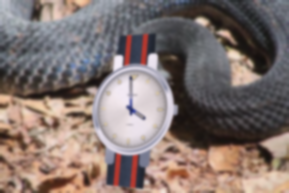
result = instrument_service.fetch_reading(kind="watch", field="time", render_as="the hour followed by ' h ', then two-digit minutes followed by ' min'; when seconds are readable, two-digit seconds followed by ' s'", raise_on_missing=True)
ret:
3 h 59 min
